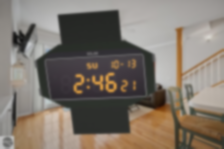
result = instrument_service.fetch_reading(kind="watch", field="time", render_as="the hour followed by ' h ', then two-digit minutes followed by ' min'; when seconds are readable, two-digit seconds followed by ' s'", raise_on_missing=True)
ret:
2 h 46 min 21 s
